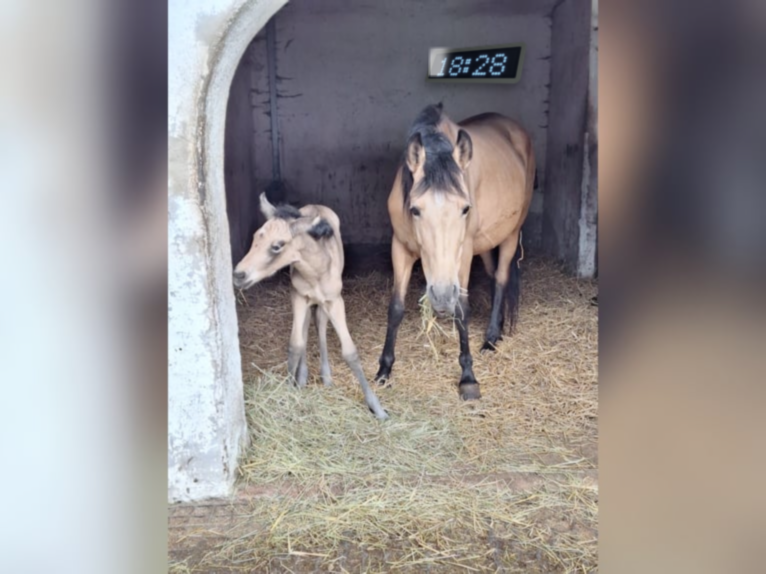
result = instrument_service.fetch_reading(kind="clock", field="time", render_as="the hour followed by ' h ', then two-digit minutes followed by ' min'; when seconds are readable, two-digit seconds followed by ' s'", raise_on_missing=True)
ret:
18 h 28 min
